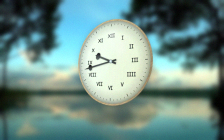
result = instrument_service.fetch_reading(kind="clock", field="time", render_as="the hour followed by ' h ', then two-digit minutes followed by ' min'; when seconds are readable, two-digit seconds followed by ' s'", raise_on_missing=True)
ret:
9 h 43 min
